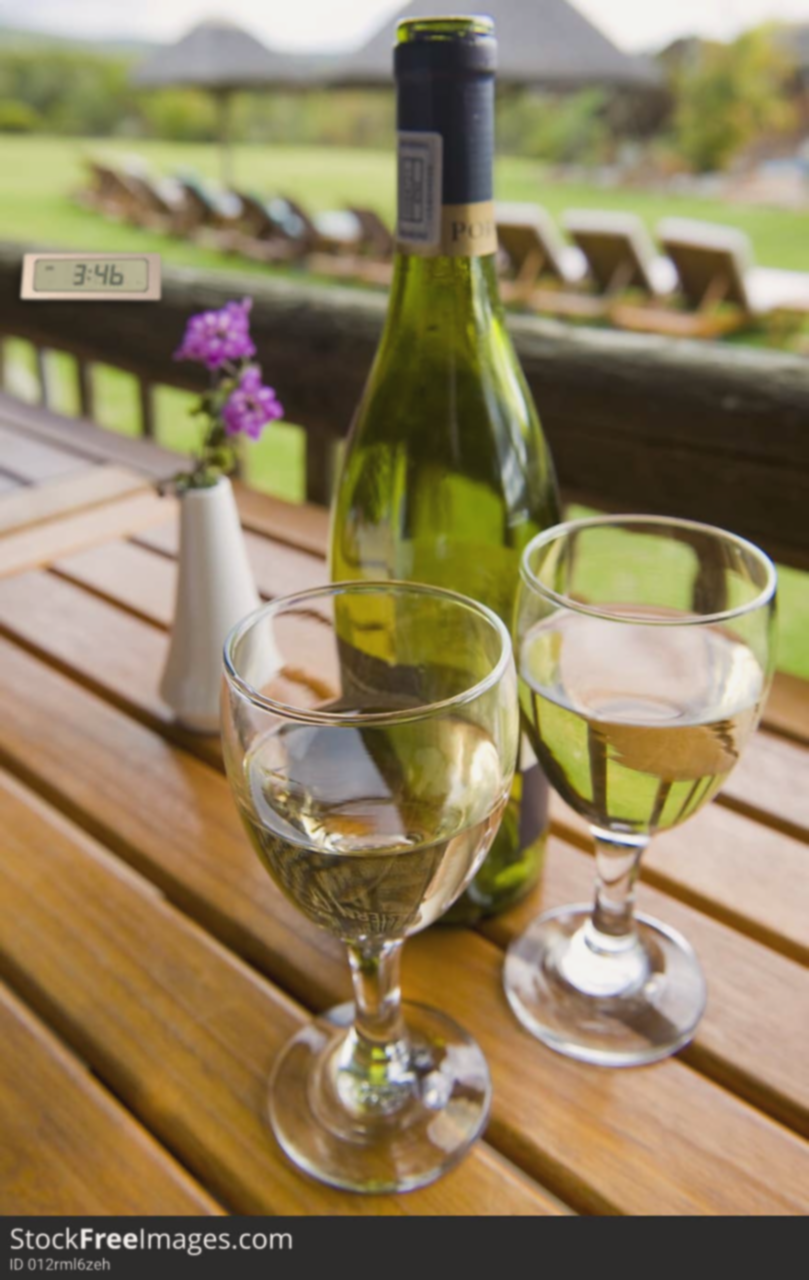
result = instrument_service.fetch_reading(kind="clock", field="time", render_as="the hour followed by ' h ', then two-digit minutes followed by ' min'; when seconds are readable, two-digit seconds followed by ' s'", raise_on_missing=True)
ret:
3 h 46 min
